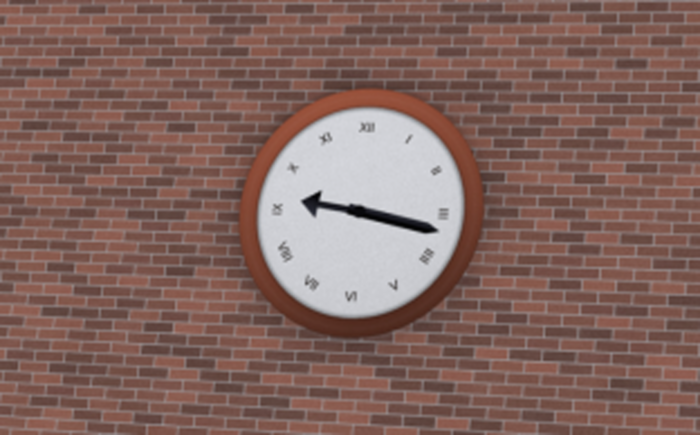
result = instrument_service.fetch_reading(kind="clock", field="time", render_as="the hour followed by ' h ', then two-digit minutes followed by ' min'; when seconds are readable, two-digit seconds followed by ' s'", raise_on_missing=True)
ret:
9 h 17 min
